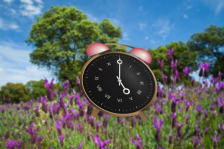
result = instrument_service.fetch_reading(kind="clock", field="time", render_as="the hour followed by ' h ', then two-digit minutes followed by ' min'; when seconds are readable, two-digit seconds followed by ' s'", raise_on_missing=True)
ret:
5 h 00 min
